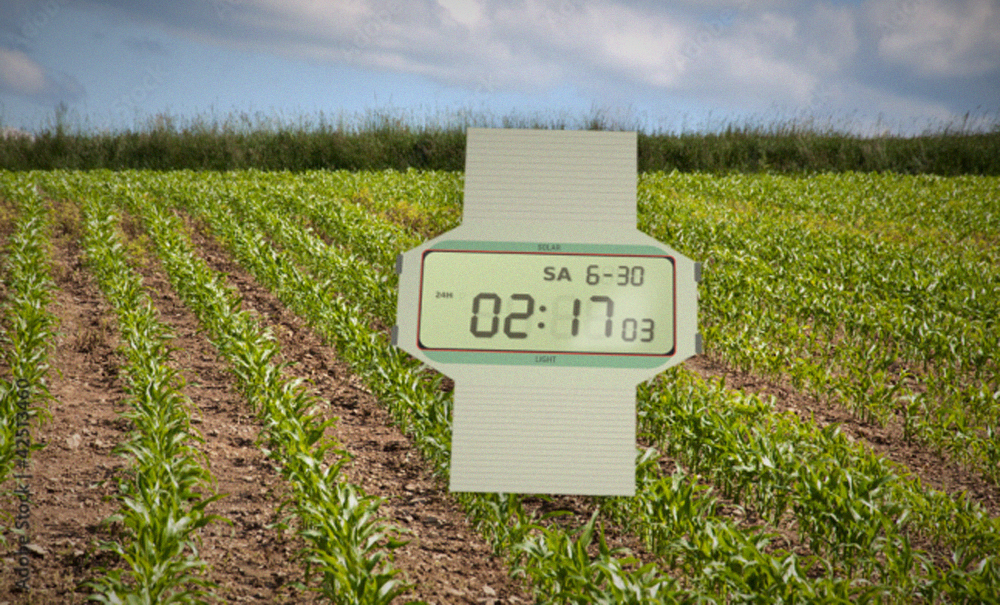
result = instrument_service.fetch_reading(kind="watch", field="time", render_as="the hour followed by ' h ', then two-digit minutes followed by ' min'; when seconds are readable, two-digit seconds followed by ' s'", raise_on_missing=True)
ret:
2 h 17 min 03 s
